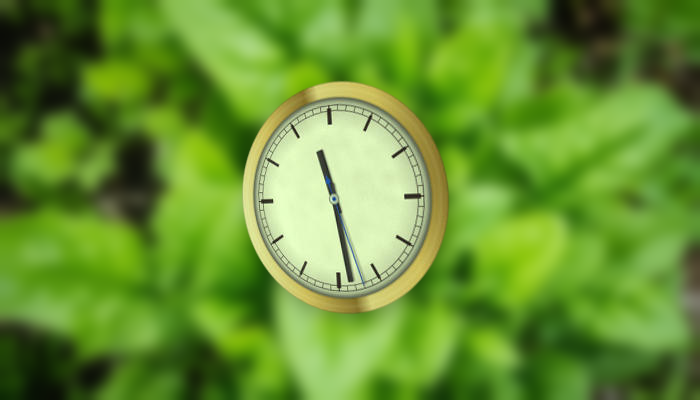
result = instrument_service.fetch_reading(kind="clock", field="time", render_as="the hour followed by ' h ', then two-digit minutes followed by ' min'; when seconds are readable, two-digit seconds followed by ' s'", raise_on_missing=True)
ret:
11 h 28 min 27 s
